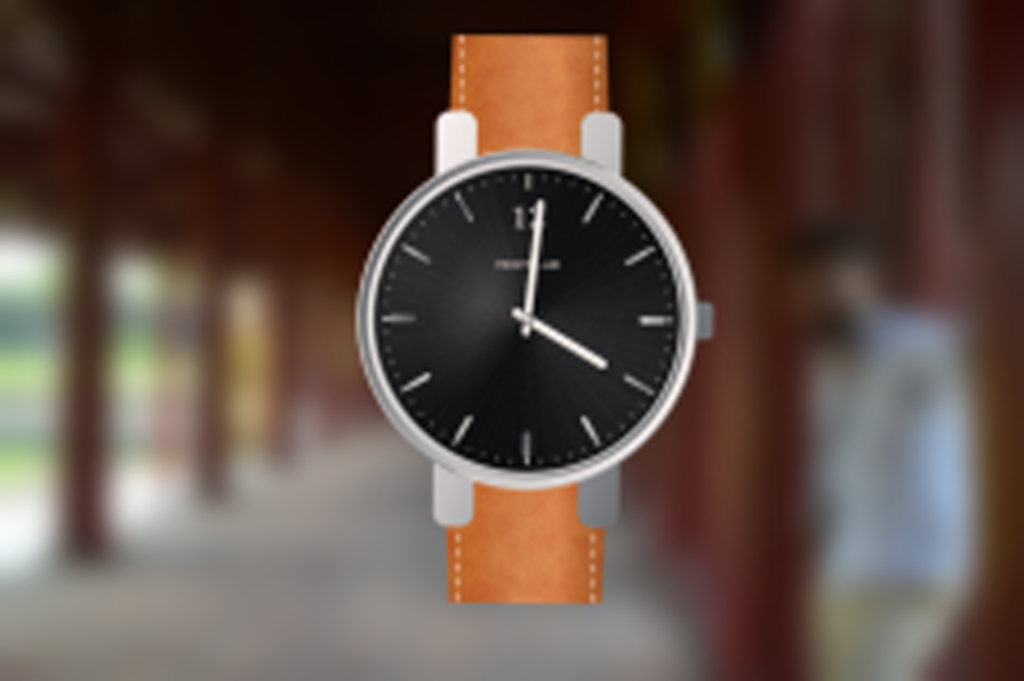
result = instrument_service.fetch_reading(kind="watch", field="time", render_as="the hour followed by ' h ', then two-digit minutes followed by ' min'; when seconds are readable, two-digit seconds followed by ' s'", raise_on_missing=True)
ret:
4 h 01 min
